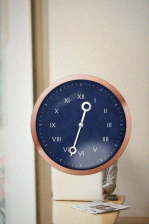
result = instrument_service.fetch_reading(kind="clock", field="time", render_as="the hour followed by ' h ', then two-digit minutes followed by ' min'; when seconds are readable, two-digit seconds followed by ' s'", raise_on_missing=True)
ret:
12 h 33 min
